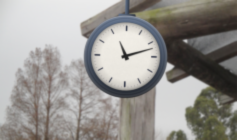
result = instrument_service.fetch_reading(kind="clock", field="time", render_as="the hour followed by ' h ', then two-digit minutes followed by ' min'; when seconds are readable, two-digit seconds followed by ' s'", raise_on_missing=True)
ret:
11 h 12 min
